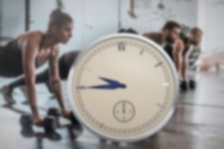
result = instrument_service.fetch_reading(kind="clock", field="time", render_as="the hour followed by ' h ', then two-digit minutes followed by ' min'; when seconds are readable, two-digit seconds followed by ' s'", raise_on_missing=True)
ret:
9 h 45 min
